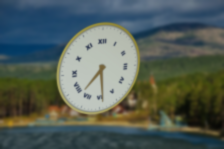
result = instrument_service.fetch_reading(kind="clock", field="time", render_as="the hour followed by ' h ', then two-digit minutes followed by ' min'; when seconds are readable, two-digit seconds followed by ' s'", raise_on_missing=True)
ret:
7 h 29 min
